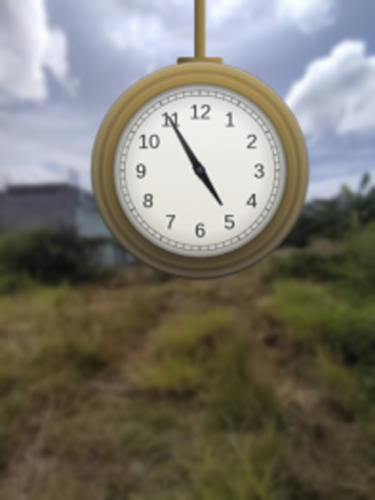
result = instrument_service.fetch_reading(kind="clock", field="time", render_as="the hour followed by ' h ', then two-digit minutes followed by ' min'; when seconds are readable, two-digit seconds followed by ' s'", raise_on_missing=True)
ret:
4 h 55 min
